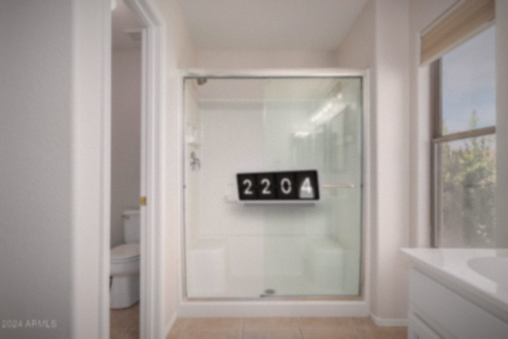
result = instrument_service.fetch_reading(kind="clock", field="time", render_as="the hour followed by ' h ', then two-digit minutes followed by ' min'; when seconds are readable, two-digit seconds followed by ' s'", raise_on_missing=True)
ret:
22 h 04 min
